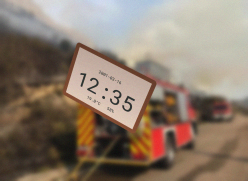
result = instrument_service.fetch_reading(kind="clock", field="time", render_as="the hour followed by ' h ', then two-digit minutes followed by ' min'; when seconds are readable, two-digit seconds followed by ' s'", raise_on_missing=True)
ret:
12 h 35 min
